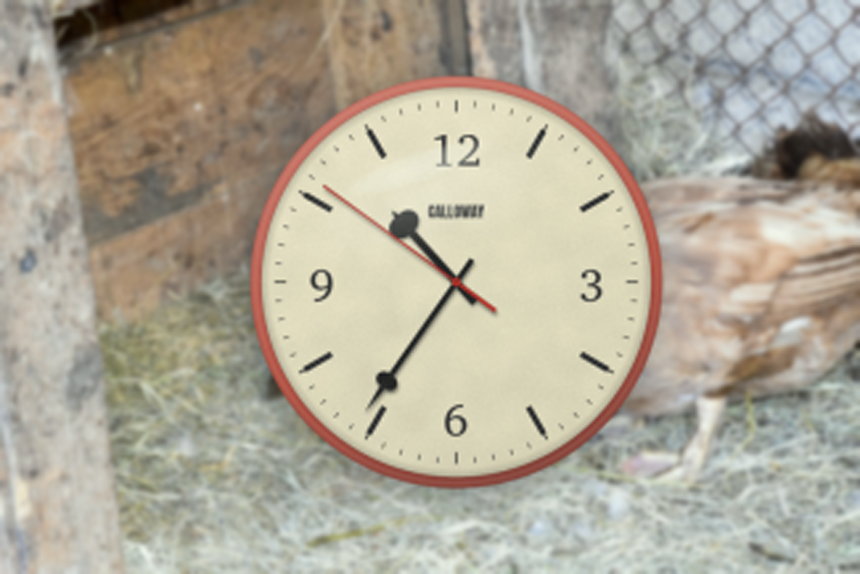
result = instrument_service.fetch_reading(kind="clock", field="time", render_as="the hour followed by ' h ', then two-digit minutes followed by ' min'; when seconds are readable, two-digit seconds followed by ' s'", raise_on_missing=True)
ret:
10 h 35 min 51 s
